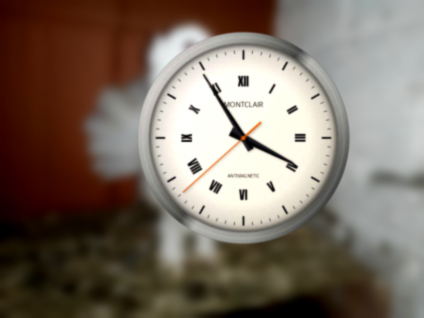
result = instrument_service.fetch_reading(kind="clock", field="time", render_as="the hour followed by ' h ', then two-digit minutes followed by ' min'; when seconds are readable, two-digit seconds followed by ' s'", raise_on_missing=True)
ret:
3 h 54 min 38 s
